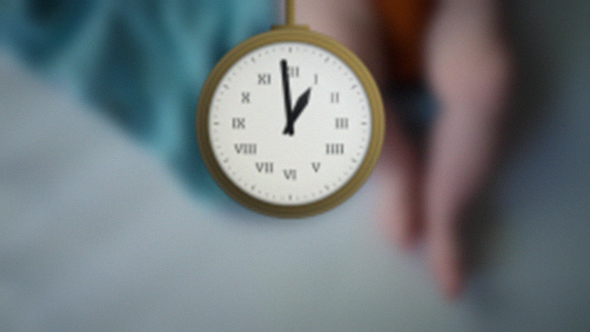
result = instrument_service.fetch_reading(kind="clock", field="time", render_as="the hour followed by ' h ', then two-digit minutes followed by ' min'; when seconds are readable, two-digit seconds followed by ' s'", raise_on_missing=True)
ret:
12 h 59 min
